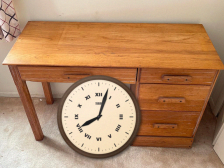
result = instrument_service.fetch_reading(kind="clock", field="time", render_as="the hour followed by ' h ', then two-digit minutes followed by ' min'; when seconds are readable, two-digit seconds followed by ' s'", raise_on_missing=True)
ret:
8 h 03 min
